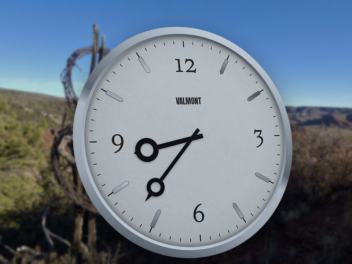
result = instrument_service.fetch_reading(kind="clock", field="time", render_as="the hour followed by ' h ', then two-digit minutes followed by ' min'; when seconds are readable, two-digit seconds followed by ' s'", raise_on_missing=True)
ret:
8 h 37 min
